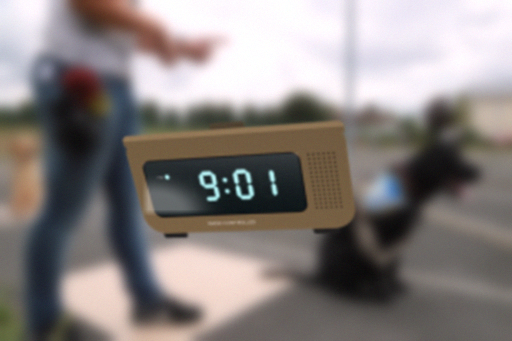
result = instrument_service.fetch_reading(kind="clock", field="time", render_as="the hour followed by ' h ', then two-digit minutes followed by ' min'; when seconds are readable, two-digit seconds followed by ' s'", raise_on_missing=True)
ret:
9 h 01 min
